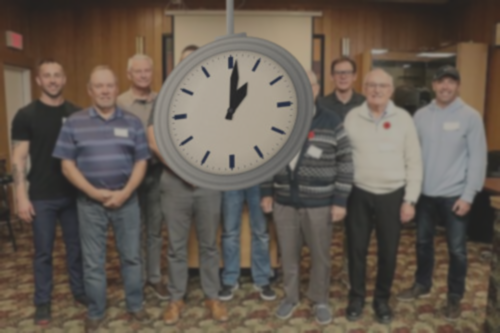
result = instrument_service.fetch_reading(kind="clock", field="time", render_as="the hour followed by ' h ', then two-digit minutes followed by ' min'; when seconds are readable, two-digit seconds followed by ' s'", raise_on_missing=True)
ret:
1 h 01 min
